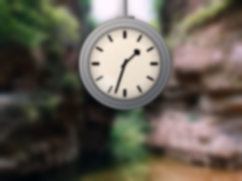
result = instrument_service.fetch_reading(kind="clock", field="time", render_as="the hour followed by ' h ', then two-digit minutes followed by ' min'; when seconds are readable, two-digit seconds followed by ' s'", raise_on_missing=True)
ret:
1 h 33 min
